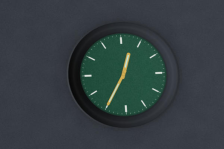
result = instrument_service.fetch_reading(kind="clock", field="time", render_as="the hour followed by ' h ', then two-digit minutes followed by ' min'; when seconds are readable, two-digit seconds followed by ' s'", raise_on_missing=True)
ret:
12 h 35 min
